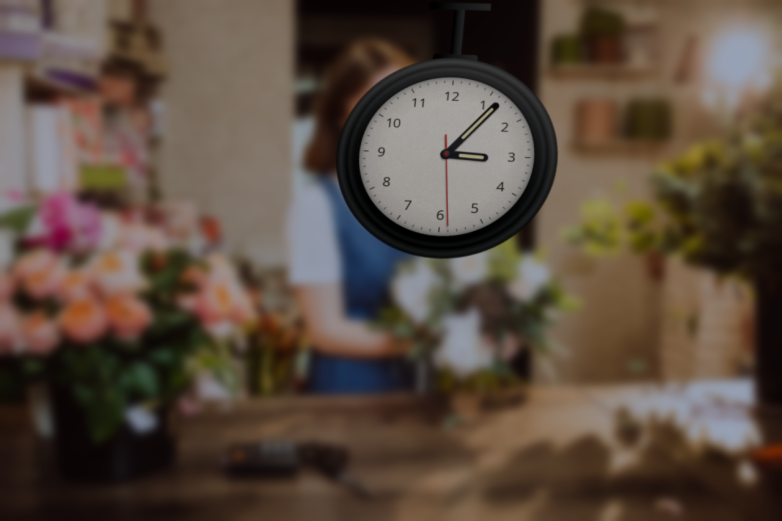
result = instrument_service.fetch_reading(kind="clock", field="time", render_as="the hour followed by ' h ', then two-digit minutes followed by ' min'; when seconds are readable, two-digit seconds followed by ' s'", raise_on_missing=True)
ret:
3 h 06 min 29 s
